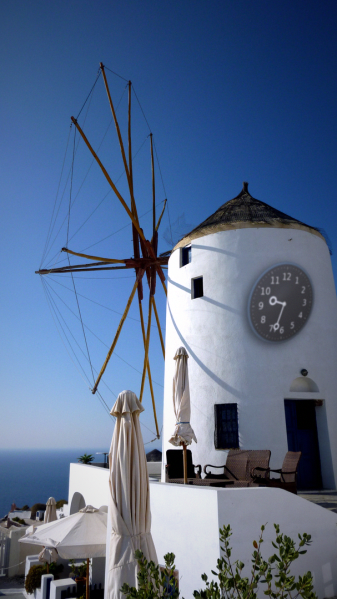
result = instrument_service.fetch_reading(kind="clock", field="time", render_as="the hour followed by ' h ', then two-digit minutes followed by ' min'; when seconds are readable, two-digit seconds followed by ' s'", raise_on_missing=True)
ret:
9 h 33 min
